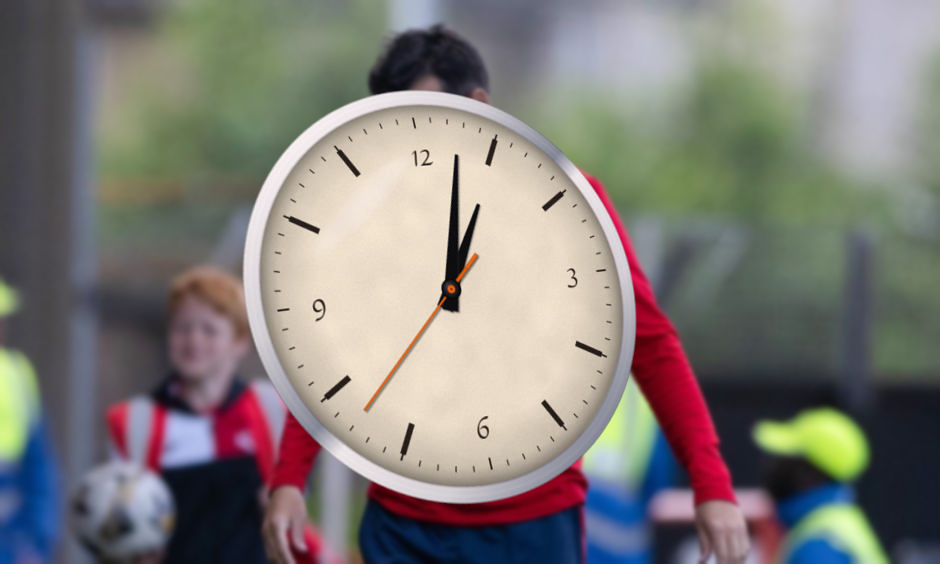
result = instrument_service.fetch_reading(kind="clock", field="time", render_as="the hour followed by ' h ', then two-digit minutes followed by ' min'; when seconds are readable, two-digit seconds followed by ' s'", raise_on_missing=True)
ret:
1 h 02 min 38 s
